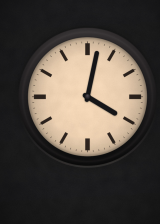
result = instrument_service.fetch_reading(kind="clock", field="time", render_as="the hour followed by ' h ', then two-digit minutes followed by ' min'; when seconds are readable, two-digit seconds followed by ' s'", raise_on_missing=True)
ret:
4 h 02 min
